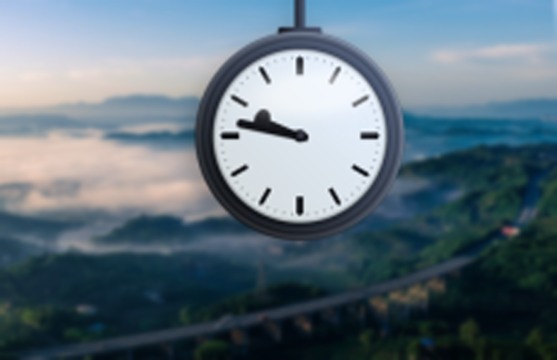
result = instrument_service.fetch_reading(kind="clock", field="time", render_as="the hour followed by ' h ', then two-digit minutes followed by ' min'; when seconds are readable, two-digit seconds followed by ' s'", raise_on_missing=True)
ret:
9 h 47 min
